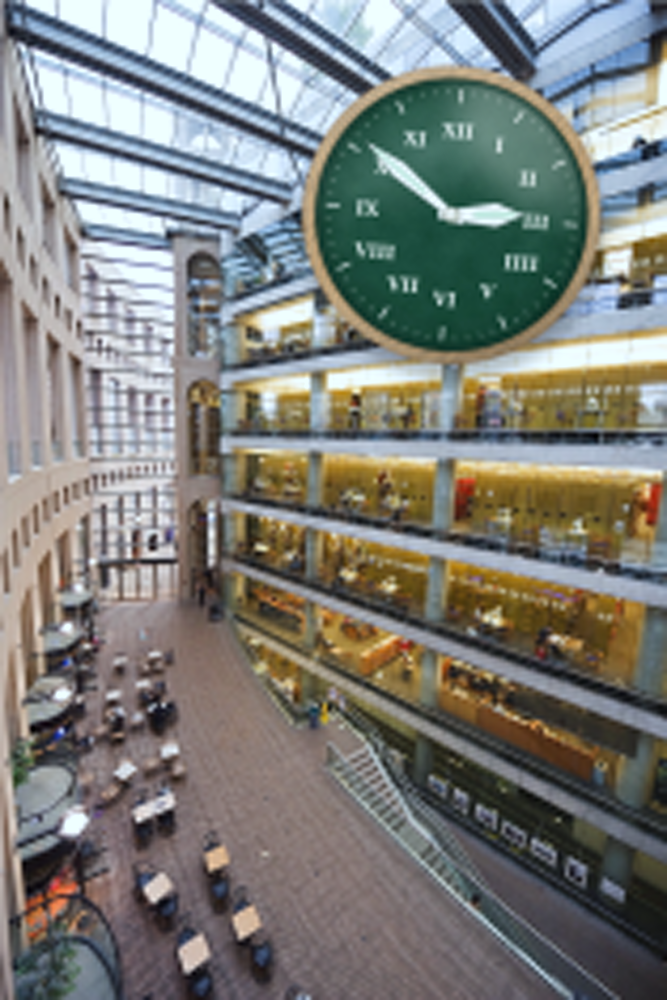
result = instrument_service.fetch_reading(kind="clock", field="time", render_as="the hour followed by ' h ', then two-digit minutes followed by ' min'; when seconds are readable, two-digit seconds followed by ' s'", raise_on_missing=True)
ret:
2 h 51 min
